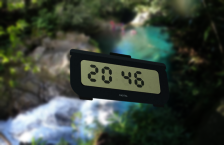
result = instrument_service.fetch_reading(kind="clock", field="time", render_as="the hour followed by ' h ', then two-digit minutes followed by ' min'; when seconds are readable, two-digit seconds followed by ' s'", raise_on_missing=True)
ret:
20 h 46 min
